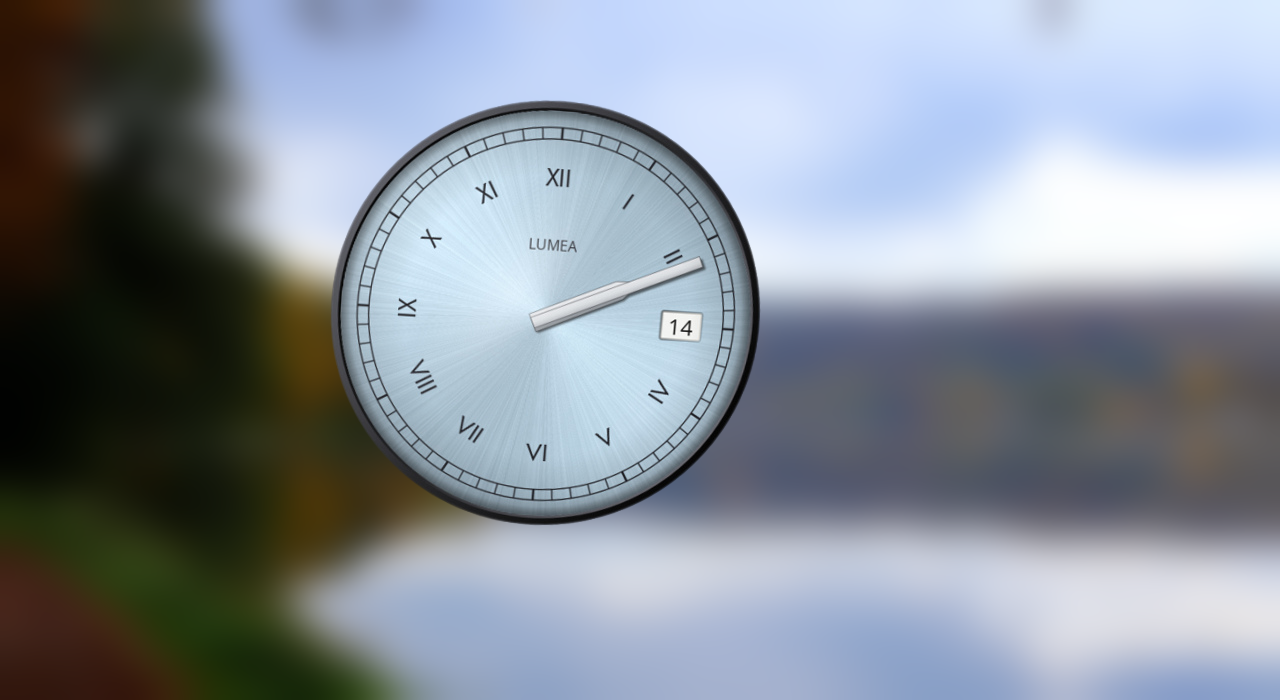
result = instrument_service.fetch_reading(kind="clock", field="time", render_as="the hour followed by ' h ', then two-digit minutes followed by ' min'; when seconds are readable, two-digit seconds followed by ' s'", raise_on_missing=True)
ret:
2 h 11 min
